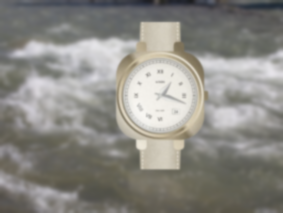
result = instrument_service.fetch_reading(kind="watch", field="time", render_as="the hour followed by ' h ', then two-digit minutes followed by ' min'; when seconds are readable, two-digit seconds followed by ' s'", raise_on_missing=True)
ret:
1 h 18 min
